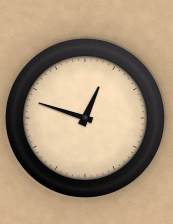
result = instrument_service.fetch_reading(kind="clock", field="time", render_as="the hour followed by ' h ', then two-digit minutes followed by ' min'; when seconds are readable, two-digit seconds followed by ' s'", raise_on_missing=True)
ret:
12 h 48 min
